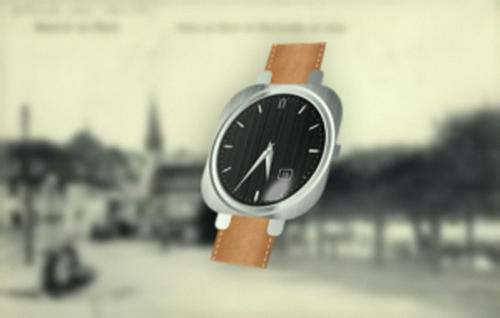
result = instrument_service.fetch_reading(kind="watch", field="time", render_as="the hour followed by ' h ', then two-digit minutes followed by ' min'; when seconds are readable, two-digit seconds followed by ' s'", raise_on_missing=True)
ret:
5 h 35 min
